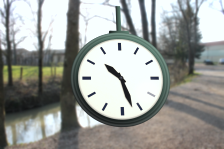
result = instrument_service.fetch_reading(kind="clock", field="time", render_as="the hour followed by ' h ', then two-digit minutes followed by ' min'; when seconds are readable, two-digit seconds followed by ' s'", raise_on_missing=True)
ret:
10 h 27 min
